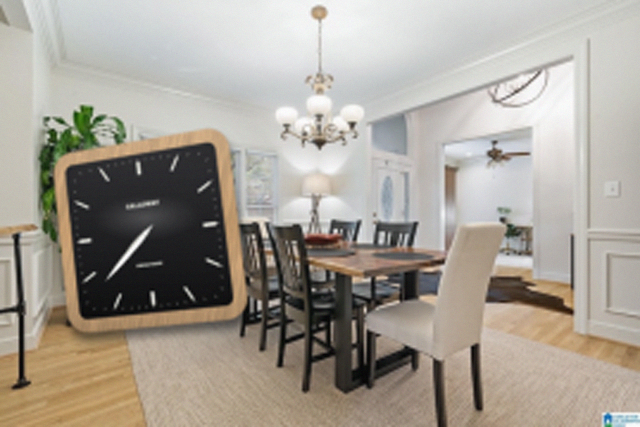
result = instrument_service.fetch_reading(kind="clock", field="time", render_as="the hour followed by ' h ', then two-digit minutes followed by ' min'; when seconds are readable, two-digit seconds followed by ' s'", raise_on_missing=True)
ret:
7 h 38 min
